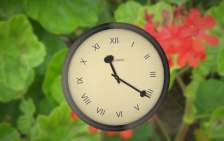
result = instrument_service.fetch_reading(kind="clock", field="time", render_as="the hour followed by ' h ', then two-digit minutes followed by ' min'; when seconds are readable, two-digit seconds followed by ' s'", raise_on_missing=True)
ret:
11 h 21 min
